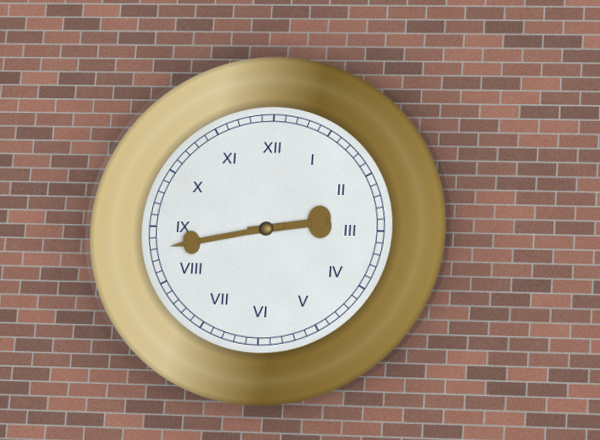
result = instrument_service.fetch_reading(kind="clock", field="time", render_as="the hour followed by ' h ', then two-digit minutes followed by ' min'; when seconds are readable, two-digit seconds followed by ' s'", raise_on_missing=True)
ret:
2 h 43 min
